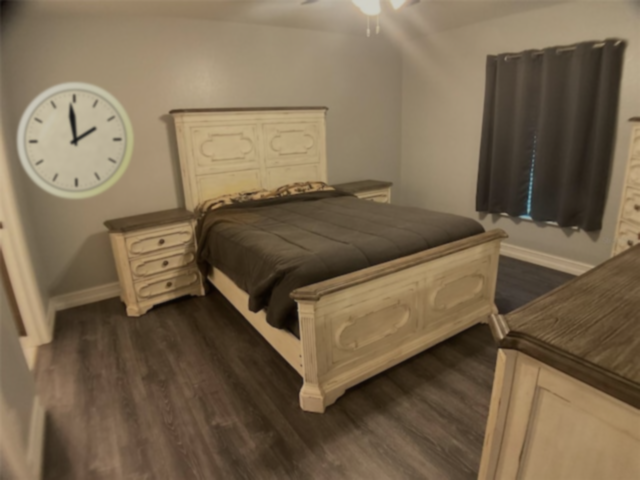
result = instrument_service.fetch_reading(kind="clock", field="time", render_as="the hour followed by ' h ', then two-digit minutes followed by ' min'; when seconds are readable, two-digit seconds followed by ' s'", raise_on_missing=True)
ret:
1 h 59 min
